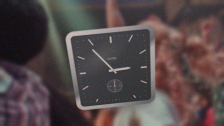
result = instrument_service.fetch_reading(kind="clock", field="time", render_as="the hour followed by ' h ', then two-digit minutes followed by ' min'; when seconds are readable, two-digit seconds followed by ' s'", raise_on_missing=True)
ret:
2 h 54 min
